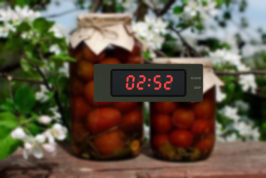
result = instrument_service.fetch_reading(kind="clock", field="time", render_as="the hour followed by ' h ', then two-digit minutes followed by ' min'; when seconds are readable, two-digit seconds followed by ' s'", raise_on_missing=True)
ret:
2 h 52 min
